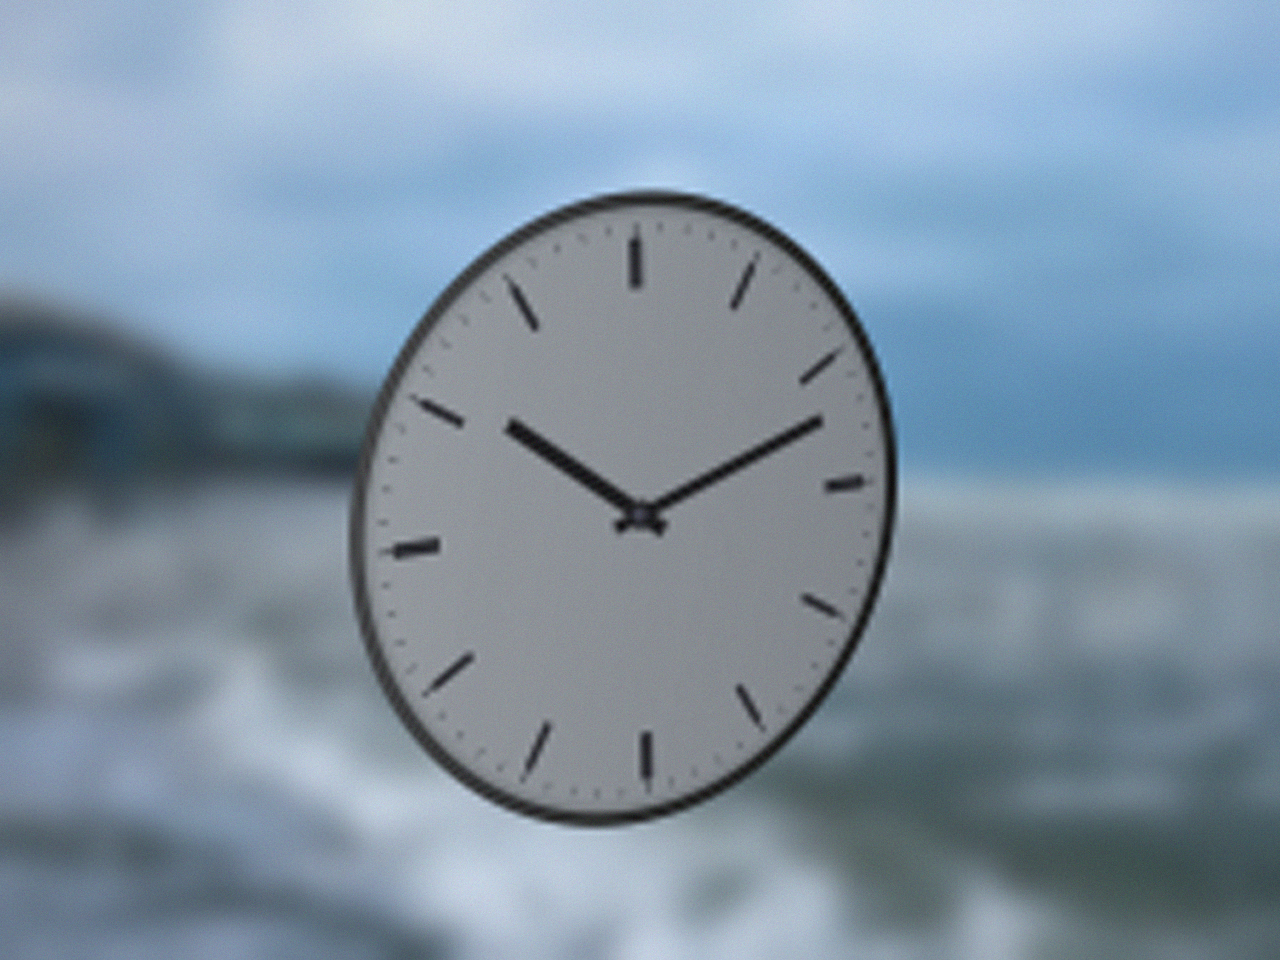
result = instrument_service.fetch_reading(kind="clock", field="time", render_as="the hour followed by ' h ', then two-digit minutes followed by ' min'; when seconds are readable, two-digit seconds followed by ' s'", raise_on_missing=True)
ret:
10 h 12 min
